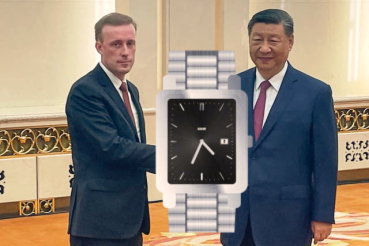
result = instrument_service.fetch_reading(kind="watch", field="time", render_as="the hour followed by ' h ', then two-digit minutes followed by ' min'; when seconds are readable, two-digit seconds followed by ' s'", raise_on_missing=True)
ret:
4 h 34 min
